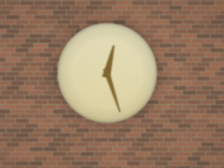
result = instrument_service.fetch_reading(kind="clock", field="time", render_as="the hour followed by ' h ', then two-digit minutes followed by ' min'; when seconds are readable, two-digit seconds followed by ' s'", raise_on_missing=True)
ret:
12 h 27 min
